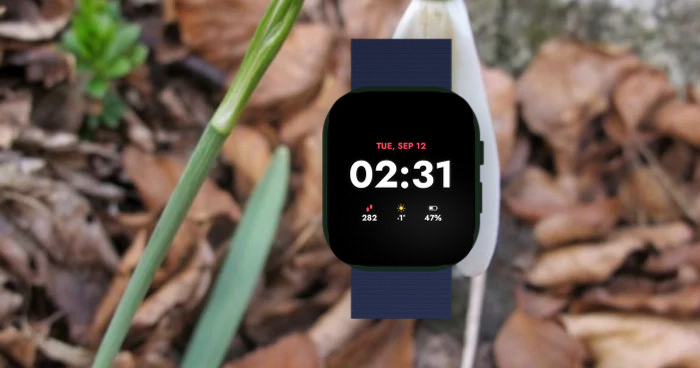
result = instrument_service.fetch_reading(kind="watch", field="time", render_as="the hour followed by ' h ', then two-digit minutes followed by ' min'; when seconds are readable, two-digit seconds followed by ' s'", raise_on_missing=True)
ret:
2 h 31 min
